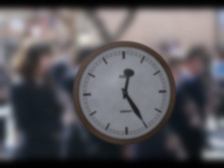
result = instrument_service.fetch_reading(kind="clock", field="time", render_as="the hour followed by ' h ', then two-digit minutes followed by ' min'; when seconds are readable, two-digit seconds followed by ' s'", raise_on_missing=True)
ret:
12 h 25 min
